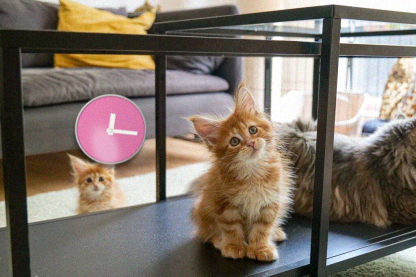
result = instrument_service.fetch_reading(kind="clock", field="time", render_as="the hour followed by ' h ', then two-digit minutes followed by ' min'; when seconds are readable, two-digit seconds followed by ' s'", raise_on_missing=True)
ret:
12 h 16 min
